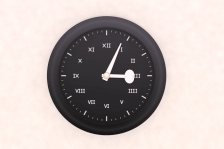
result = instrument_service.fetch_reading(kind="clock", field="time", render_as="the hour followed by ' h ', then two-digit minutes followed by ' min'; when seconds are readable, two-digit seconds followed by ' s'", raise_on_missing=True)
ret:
3 h 04 min
